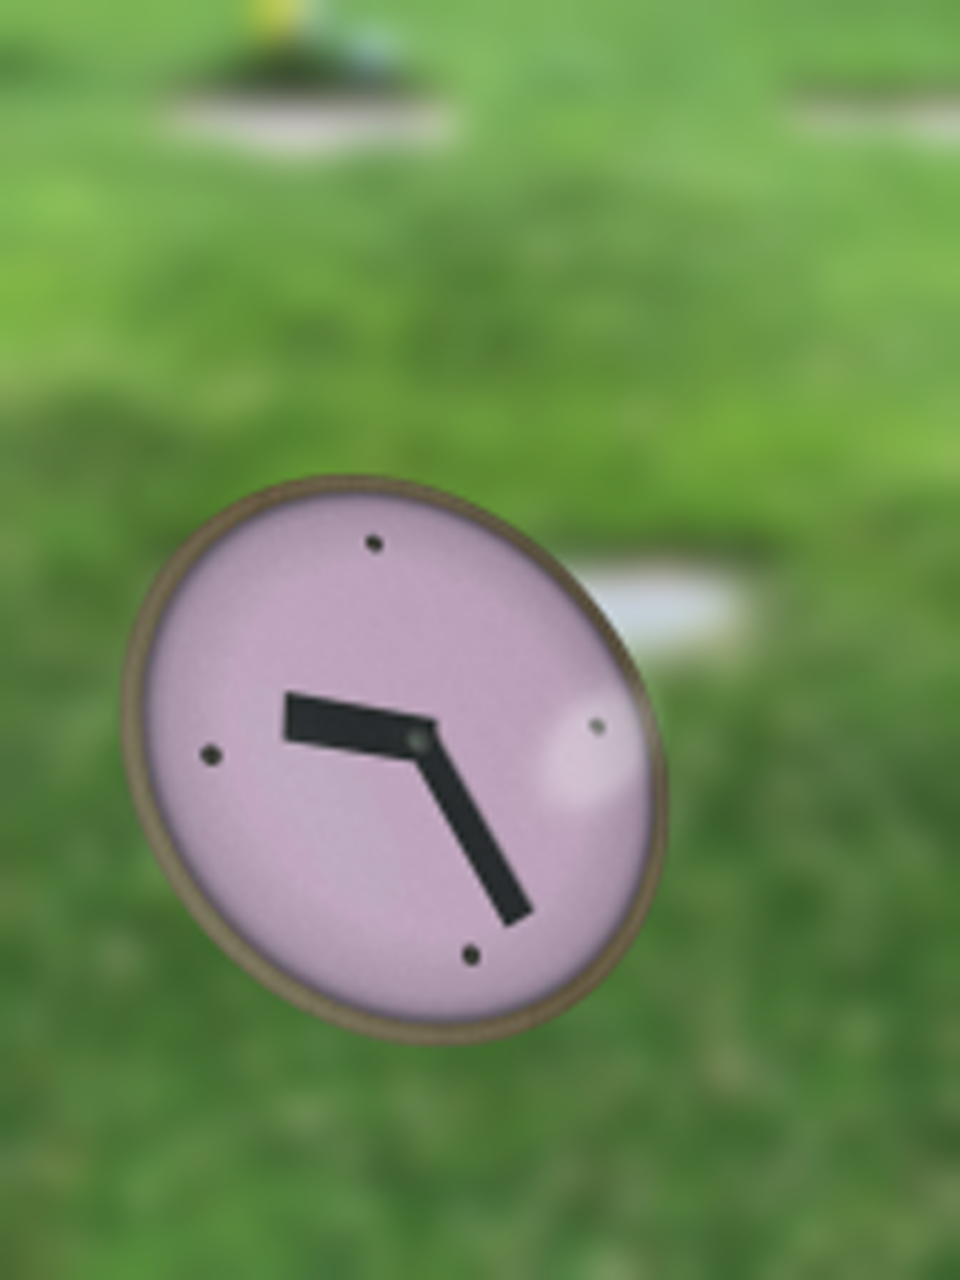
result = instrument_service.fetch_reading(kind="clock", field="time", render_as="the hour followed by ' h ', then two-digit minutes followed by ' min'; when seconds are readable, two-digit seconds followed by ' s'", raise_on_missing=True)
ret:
9 h 27 min
